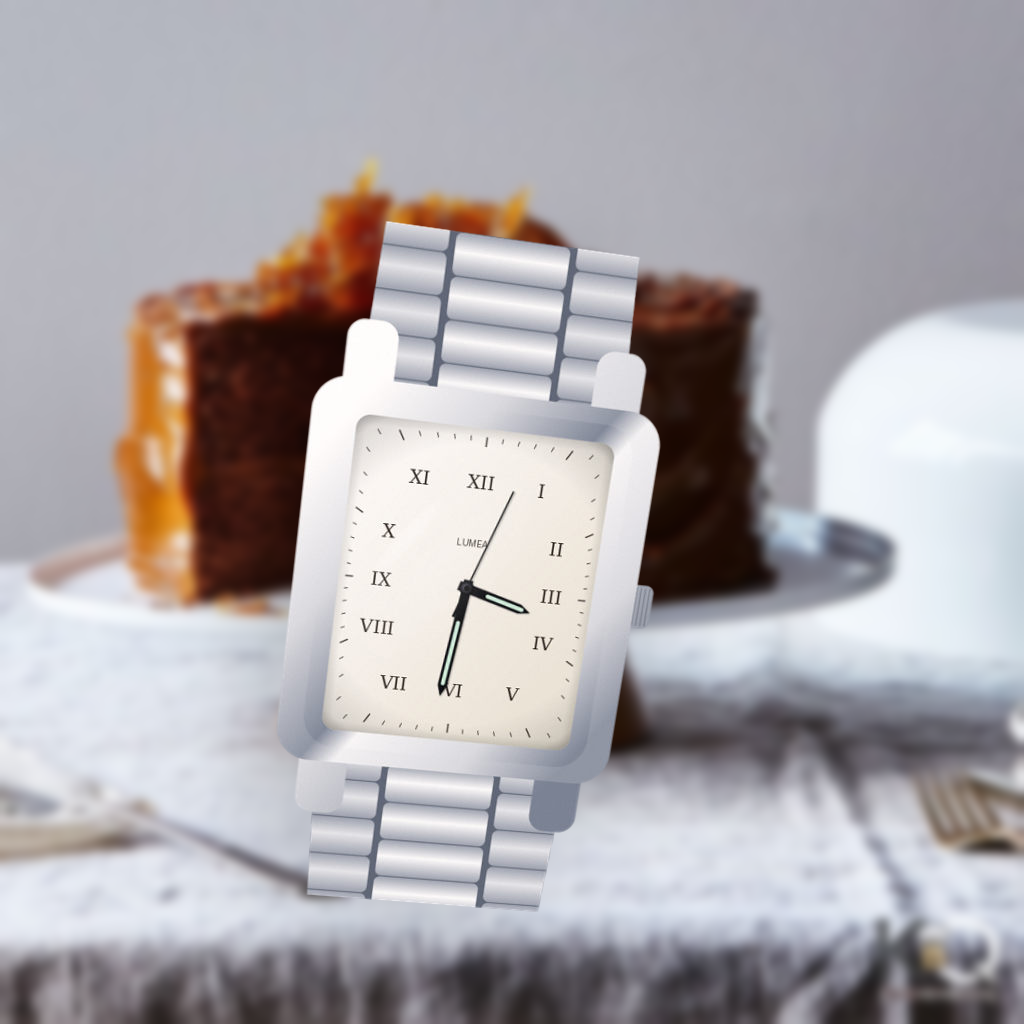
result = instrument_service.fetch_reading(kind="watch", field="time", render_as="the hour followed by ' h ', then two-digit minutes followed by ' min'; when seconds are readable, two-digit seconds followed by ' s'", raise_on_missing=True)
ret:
3 h 31 min 03 s
